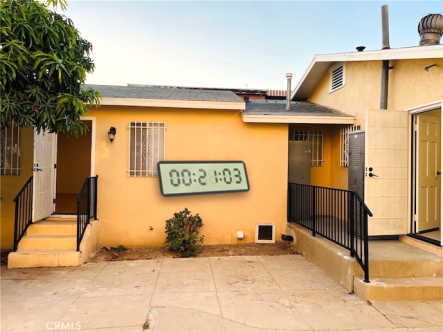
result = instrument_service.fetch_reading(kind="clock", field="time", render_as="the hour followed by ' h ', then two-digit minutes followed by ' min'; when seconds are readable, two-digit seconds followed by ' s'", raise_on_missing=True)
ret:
0 h 21 min 03 s
